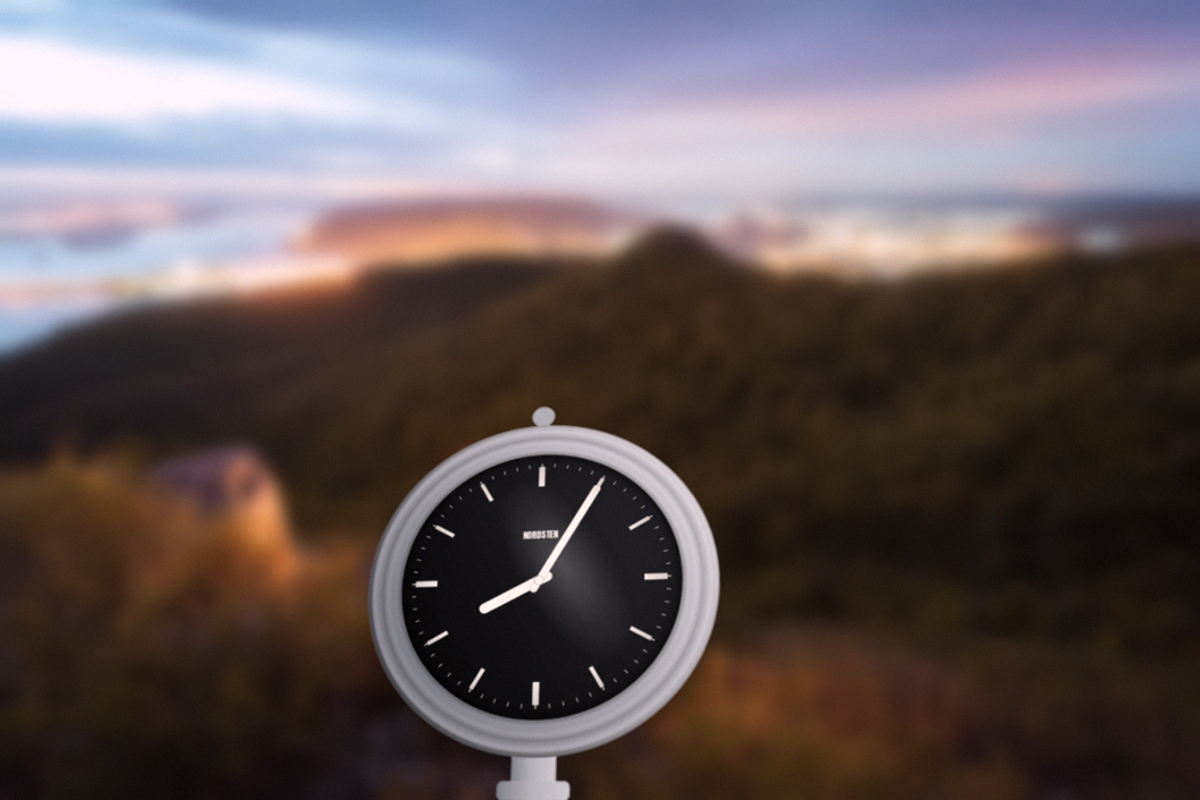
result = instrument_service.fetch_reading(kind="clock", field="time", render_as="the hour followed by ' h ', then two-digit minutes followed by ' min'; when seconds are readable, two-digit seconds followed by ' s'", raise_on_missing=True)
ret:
8 h 05 min
